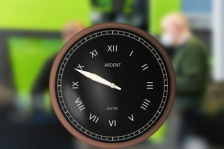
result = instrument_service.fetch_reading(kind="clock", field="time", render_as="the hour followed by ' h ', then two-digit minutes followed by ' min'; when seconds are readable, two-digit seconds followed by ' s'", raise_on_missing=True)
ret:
9 h 49 min
